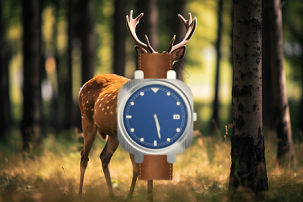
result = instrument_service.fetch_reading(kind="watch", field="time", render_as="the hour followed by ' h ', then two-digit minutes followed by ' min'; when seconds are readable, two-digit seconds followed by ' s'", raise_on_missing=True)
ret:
5 h 28 min
